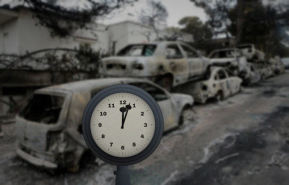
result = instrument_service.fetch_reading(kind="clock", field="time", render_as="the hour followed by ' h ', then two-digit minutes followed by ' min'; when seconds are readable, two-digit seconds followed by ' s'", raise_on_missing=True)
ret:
12 h 03 min
